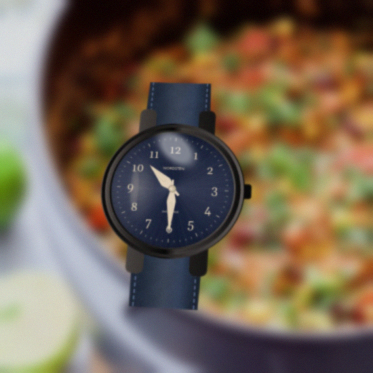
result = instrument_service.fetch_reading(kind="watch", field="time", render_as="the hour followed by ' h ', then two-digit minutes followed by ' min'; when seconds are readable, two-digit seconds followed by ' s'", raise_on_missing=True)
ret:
10 h 30 min
